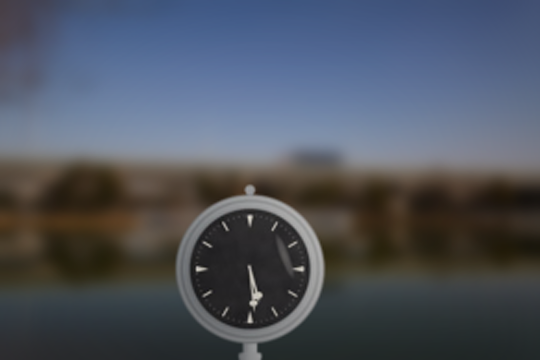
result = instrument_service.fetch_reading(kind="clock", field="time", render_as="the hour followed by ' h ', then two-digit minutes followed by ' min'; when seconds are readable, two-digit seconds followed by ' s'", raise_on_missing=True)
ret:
5 h 29 min
